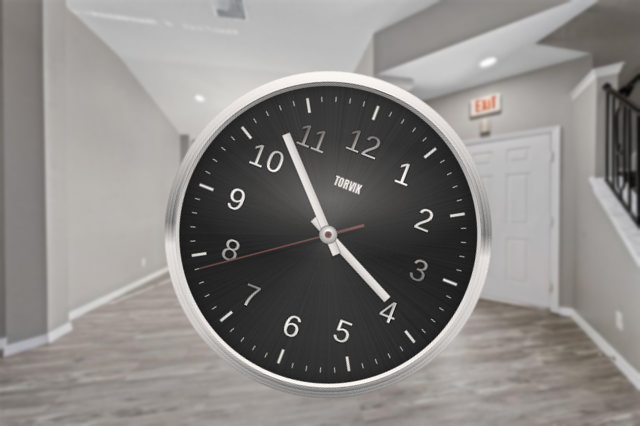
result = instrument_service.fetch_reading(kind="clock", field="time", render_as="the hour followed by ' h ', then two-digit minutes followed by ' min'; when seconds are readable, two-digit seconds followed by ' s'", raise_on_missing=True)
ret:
3 h 52 min 39 s
